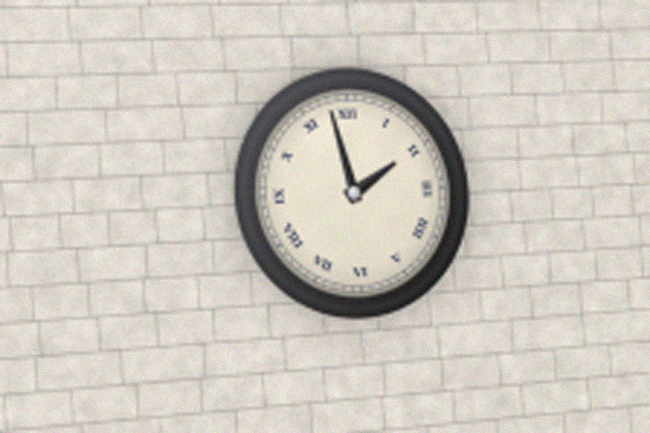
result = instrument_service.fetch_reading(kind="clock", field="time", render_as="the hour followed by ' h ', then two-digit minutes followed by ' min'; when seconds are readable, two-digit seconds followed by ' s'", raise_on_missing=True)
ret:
1 h 58 min
